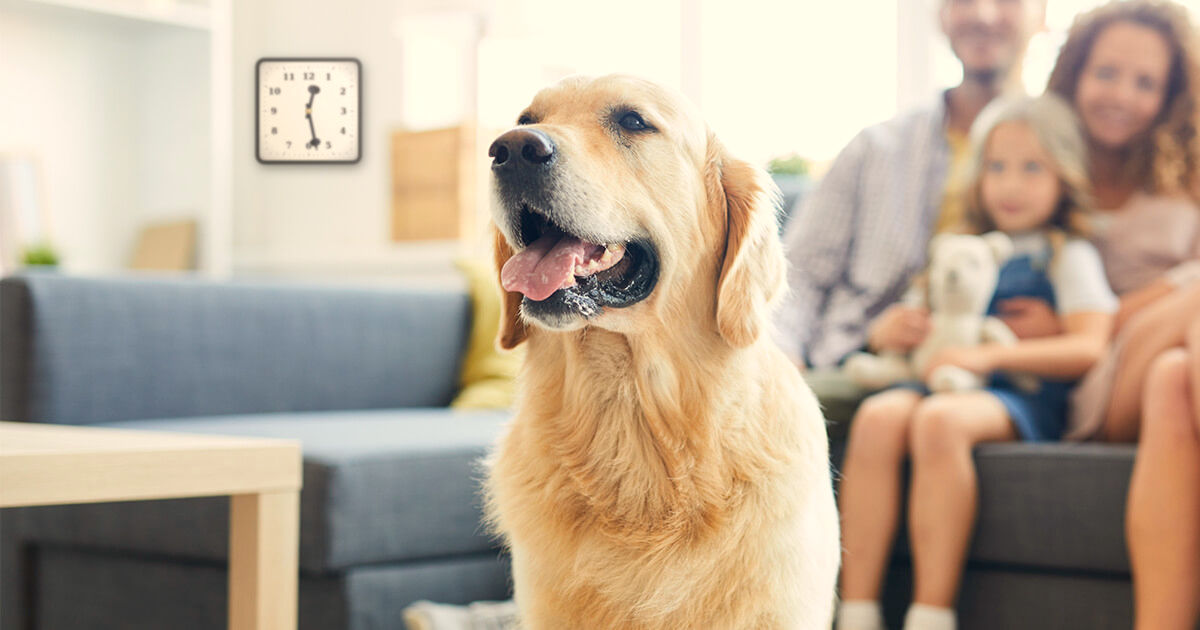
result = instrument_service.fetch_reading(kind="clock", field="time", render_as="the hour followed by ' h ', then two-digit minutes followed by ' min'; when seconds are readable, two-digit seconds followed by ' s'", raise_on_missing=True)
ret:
12 h 28 min
